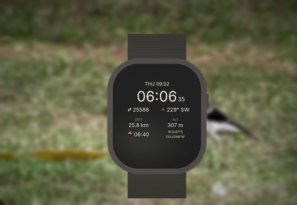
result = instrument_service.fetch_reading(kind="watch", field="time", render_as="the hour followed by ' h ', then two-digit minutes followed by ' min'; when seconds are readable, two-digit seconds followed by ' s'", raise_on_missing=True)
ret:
6 h 06 min
